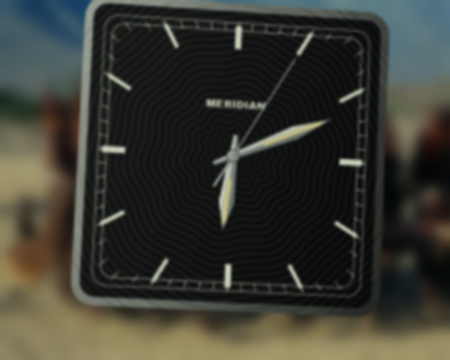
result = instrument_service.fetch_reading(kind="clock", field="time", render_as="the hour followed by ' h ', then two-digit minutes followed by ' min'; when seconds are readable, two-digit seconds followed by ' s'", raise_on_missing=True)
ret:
6 h 11 min 05 s
